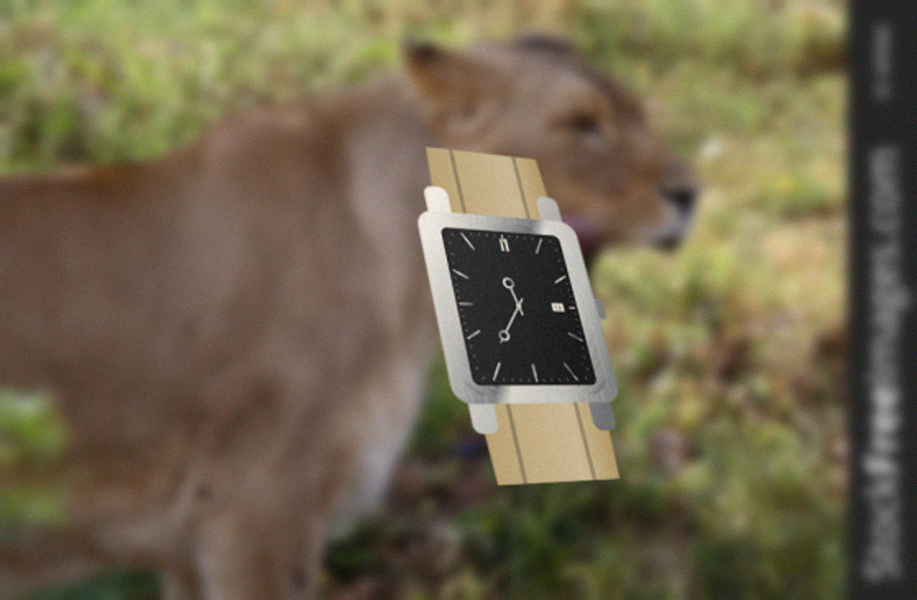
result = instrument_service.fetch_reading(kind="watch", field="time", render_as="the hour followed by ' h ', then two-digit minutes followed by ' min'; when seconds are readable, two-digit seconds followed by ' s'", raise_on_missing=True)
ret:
11 h 36 min
